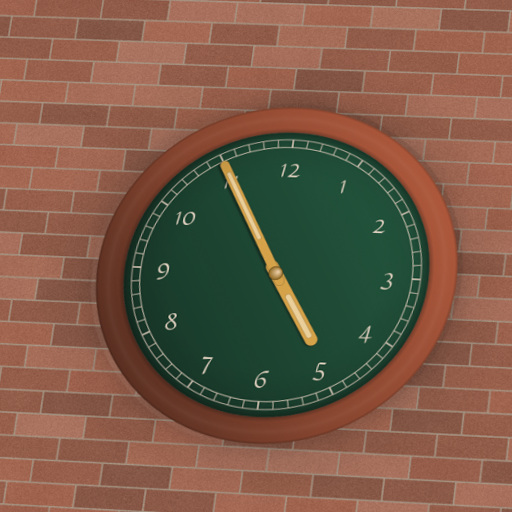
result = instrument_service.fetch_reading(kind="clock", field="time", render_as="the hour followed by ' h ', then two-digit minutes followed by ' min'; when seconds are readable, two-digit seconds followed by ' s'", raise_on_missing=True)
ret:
4 h 55 min
